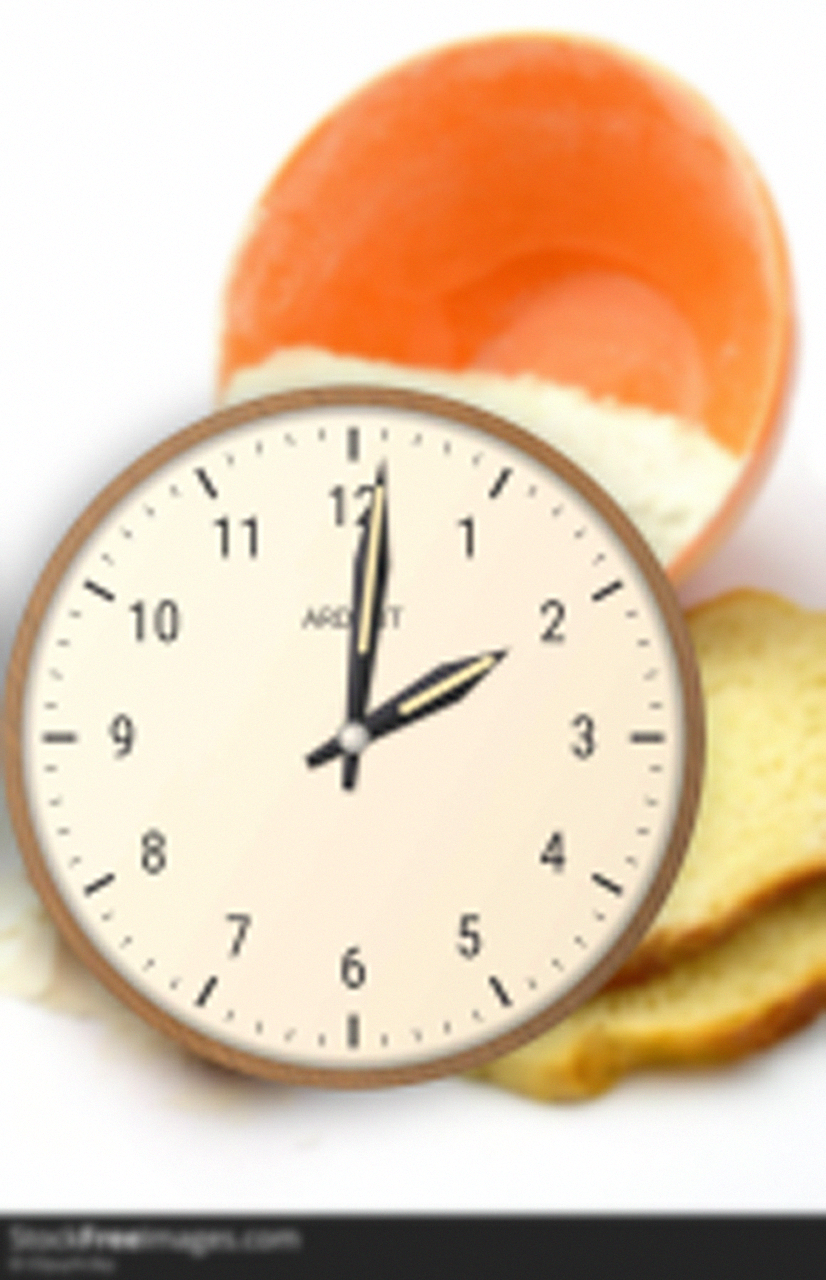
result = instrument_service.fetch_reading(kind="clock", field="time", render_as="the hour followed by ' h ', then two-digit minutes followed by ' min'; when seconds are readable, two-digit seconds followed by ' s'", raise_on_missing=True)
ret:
2 h 01 min
